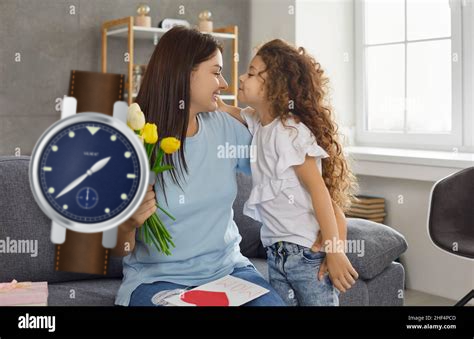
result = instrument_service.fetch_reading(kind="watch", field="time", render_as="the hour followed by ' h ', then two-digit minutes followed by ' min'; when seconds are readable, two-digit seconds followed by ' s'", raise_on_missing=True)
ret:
1 h 38 min
